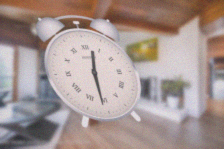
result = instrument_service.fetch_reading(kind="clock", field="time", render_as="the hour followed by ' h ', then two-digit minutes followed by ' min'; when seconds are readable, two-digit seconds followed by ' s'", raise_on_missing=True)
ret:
12 h 31 min
